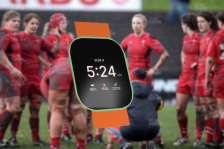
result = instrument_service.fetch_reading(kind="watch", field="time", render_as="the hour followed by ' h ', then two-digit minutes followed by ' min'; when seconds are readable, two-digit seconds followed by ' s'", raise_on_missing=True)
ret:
5 h 24 min
